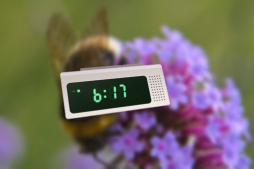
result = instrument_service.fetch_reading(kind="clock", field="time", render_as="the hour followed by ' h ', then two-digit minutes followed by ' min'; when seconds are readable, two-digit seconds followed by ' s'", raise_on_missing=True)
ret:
6 h 17 min
